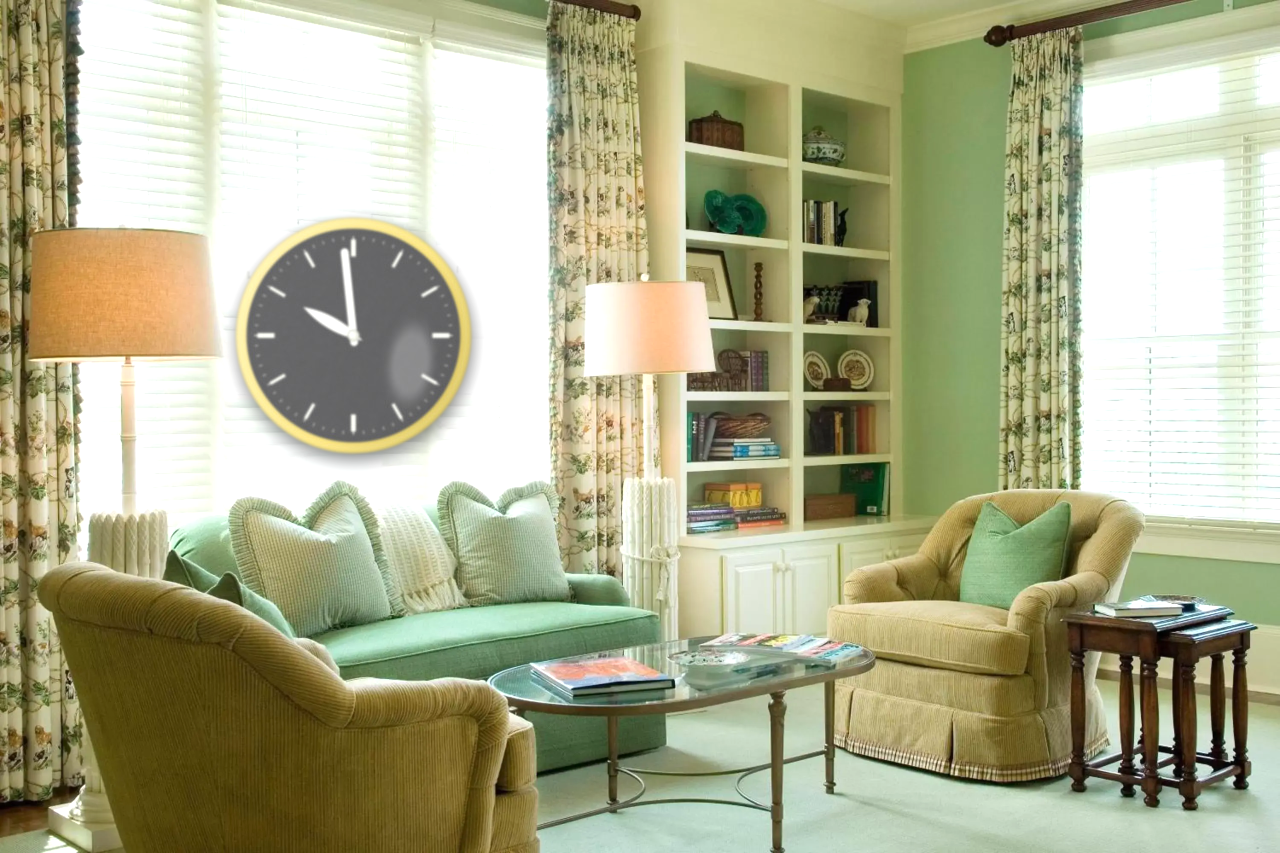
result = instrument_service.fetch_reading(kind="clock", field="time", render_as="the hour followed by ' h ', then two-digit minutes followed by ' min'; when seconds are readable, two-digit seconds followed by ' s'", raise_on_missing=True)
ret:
9 h 59 min
